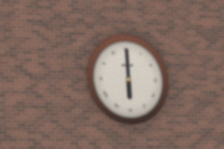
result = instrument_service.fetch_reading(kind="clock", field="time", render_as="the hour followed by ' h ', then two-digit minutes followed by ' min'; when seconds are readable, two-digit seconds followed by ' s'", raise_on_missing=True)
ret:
6 h 00 min
